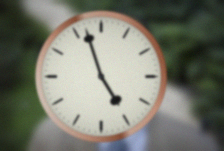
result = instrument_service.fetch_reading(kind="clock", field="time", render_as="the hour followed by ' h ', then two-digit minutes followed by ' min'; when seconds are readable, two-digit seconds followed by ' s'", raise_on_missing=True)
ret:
4 h 57 min
